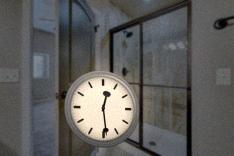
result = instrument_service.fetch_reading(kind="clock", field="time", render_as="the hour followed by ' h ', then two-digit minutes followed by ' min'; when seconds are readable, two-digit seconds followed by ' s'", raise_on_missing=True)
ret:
12 h 29 min
